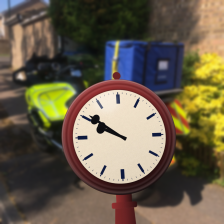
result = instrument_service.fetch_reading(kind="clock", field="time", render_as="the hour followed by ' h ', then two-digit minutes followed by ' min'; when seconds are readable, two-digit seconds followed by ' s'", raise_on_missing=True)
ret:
9 h 51 min
